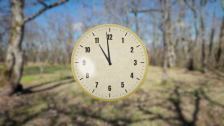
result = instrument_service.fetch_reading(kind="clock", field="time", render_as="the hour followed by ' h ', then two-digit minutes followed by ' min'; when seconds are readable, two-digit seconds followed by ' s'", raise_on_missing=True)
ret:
10 h 59 min
